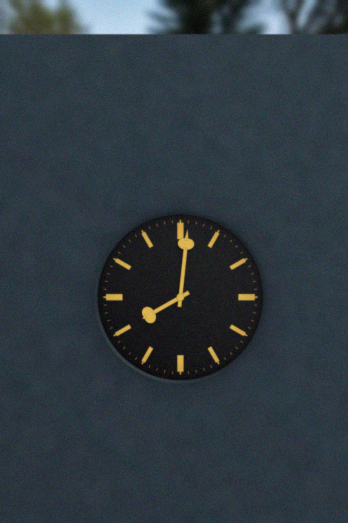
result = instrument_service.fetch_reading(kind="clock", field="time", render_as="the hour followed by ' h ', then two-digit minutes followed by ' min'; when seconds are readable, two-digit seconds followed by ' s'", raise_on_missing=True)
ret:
8 h 01 min
